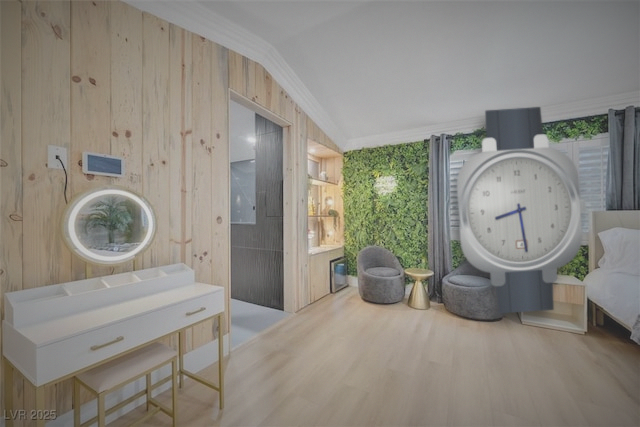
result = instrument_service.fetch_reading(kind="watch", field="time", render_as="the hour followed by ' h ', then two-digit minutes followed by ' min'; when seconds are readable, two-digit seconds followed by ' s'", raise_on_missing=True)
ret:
8 h 29 min
